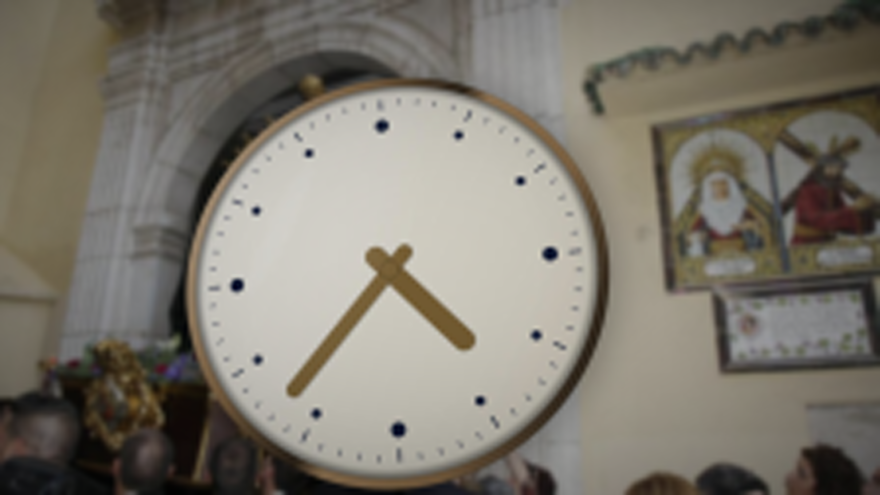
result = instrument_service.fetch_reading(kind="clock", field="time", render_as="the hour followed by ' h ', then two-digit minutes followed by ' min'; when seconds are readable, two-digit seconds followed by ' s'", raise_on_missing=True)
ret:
4 h 37 min
